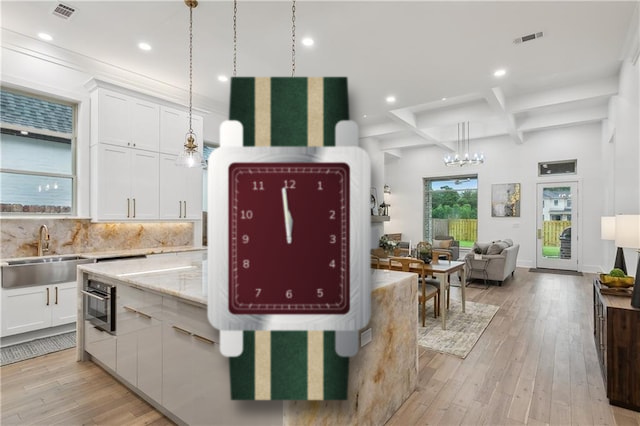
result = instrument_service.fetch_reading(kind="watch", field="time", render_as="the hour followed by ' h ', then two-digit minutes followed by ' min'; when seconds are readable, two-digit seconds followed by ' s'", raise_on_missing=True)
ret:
11 h 59 min
